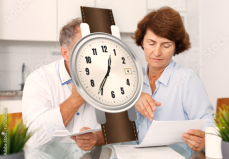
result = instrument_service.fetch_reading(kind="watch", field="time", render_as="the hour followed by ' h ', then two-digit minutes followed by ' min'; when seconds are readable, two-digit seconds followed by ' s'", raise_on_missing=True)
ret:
12 h 36 min
